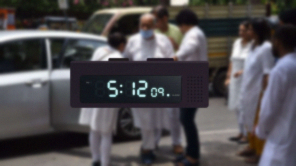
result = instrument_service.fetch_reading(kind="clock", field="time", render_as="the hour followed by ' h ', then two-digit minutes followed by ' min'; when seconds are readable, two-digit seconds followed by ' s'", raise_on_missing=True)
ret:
5 h 12 min 09 s
